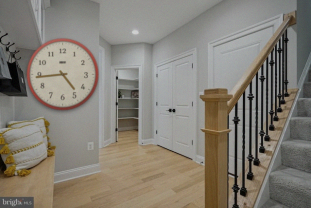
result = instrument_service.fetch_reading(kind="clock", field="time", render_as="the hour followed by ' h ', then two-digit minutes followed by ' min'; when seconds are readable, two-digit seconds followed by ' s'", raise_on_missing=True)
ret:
4 h 44 min
